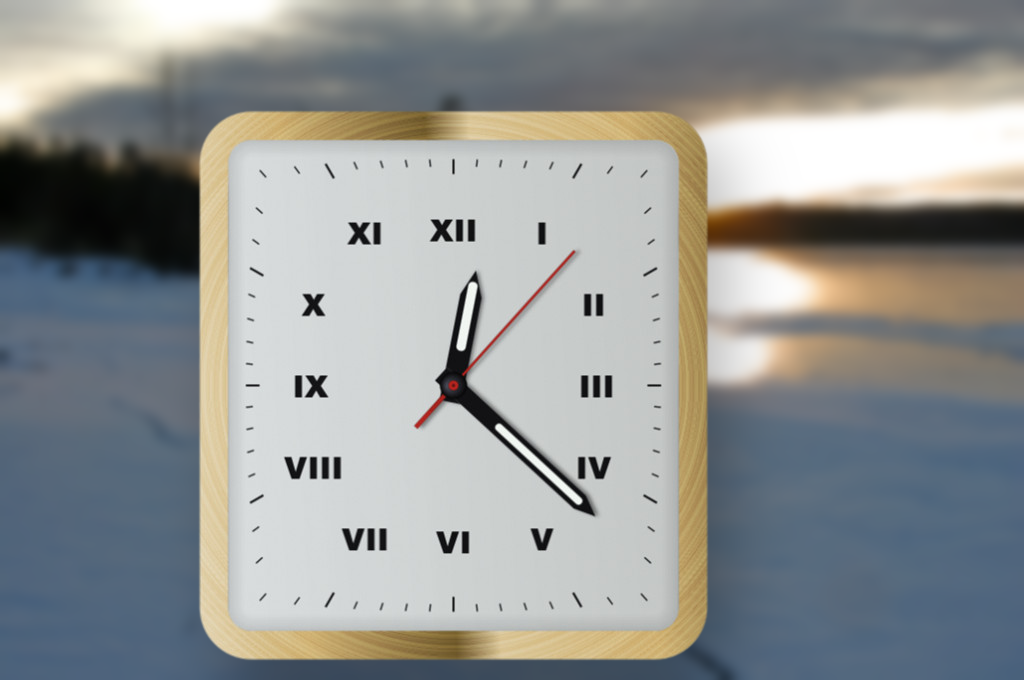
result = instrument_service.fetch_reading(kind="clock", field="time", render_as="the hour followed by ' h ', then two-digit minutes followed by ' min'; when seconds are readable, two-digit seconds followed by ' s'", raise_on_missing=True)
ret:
12 h 22 min 07 s
